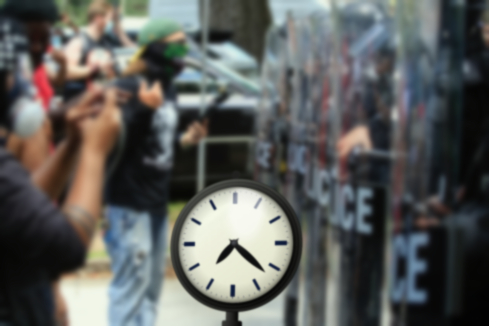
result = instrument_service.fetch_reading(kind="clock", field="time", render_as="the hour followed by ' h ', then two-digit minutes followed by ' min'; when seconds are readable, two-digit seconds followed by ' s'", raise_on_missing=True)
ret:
7 h 22 min
